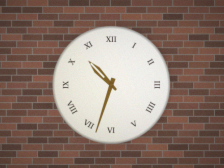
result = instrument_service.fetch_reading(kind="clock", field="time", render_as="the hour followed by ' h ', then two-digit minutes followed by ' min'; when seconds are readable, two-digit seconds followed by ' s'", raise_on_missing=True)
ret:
10 h 33 min
